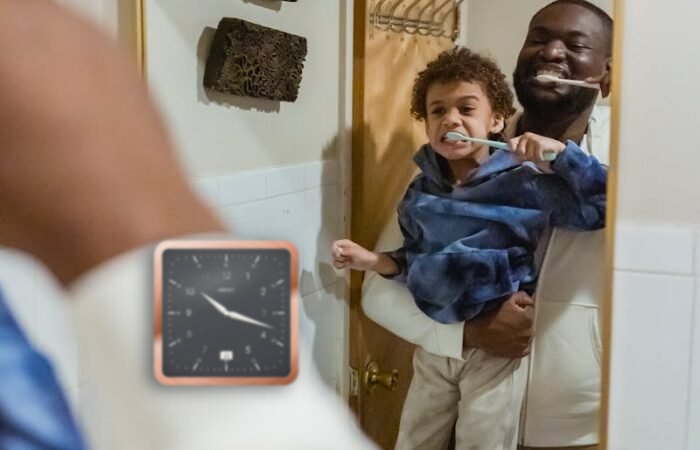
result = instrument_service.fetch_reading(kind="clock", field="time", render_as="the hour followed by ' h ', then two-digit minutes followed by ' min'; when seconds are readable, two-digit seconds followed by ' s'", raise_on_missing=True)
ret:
10 h 18 min
